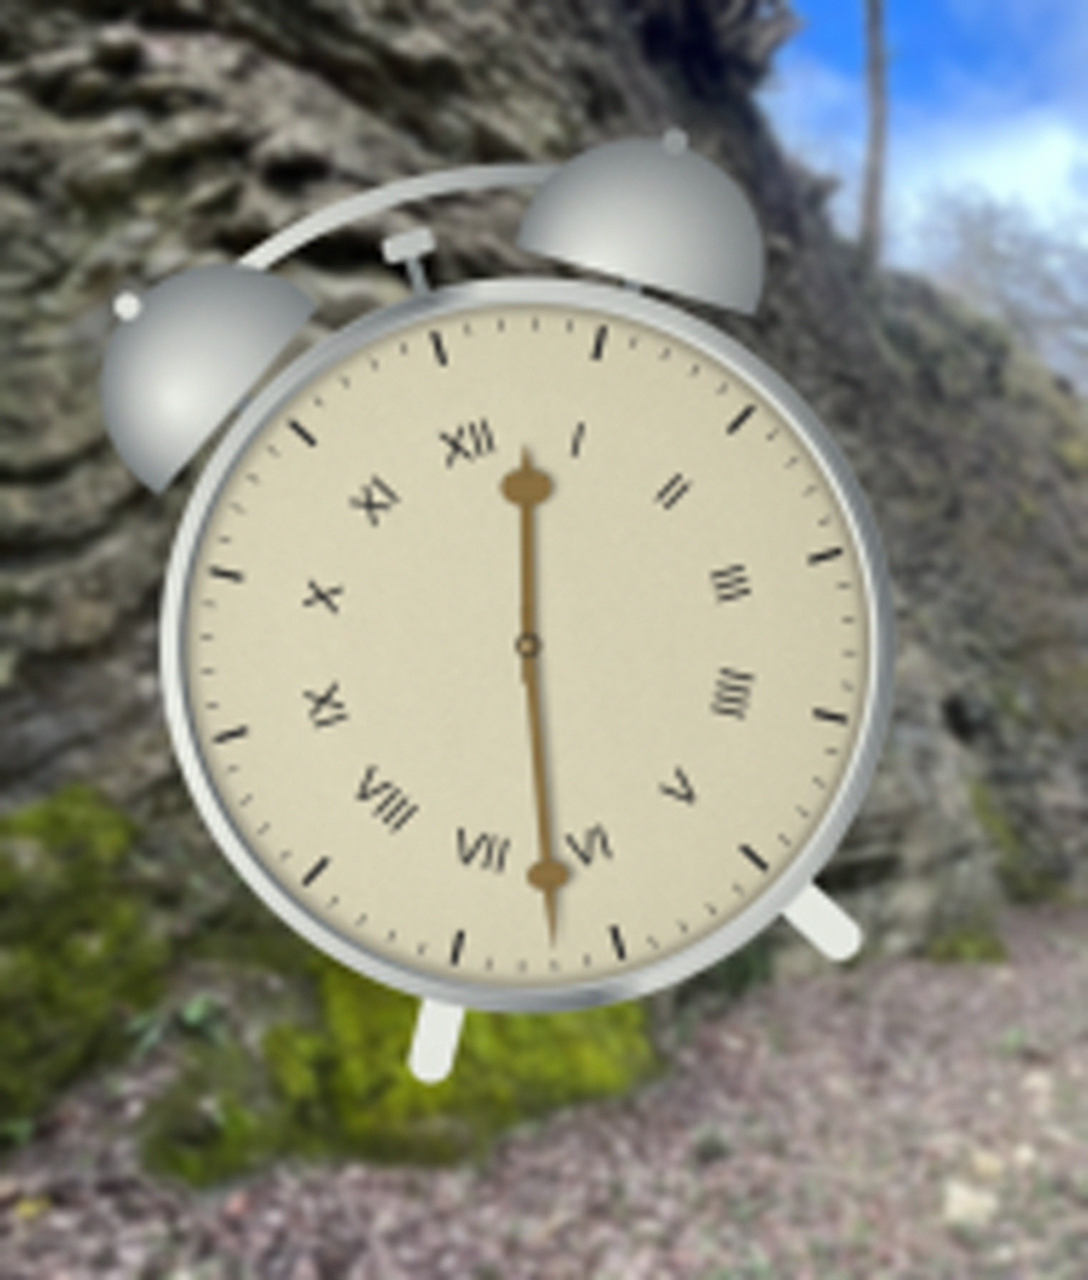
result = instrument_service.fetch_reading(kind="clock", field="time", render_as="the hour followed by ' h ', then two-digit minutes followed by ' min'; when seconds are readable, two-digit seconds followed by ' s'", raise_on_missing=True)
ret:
12 h 32 min
